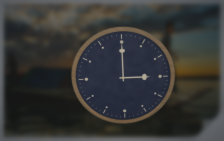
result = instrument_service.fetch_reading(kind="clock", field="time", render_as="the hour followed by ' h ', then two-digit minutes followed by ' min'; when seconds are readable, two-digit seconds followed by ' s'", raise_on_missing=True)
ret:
3 h 00 min
